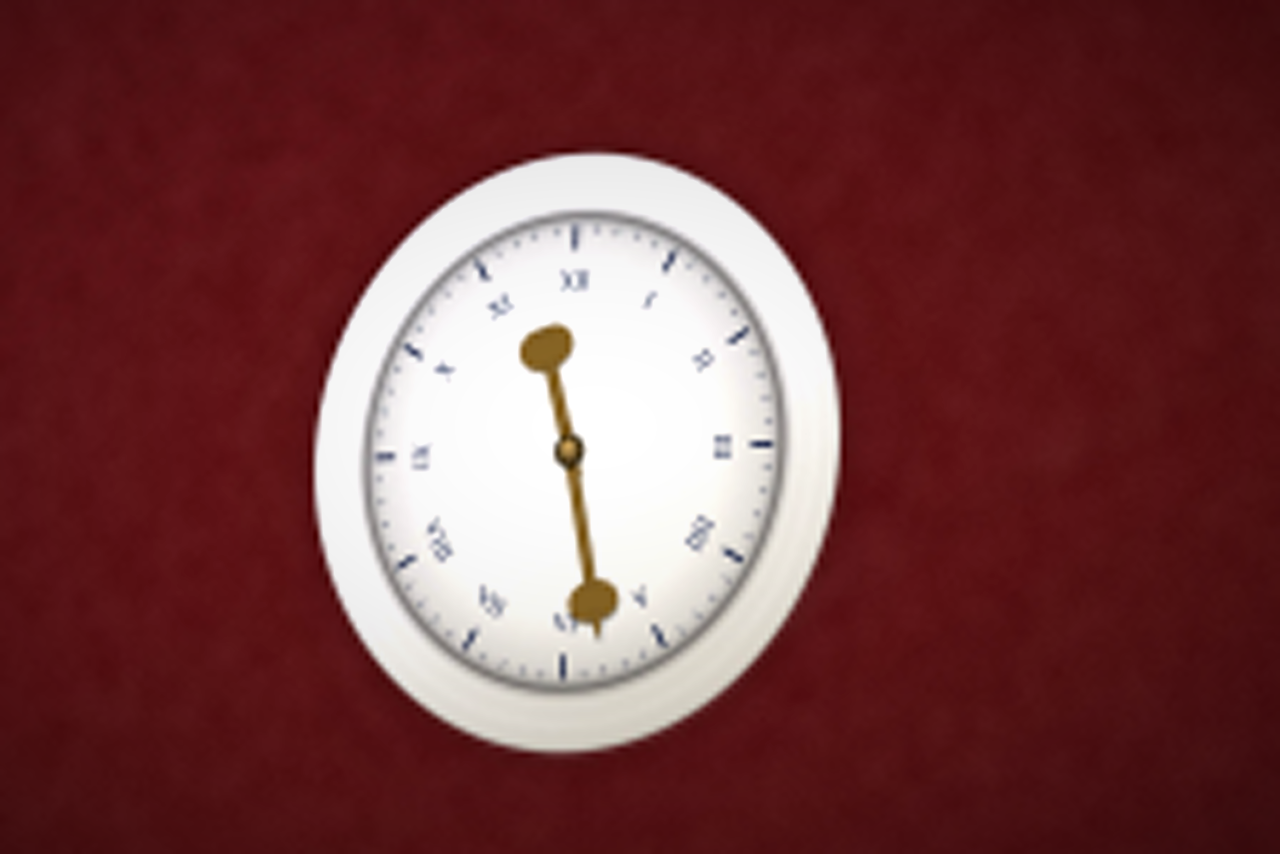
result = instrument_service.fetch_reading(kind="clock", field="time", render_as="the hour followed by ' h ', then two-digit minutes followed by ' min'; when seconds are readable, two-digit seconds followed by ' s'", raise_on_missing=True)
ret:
11 h 28 min
